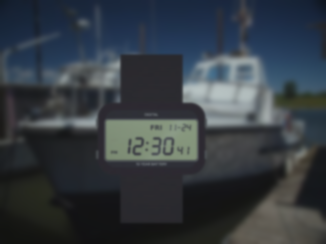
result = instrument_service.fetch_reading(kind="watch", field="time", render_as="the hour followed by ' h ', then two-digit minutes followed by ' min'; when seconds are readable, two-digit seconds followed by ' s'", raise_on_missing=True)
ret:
12 h 30 min
